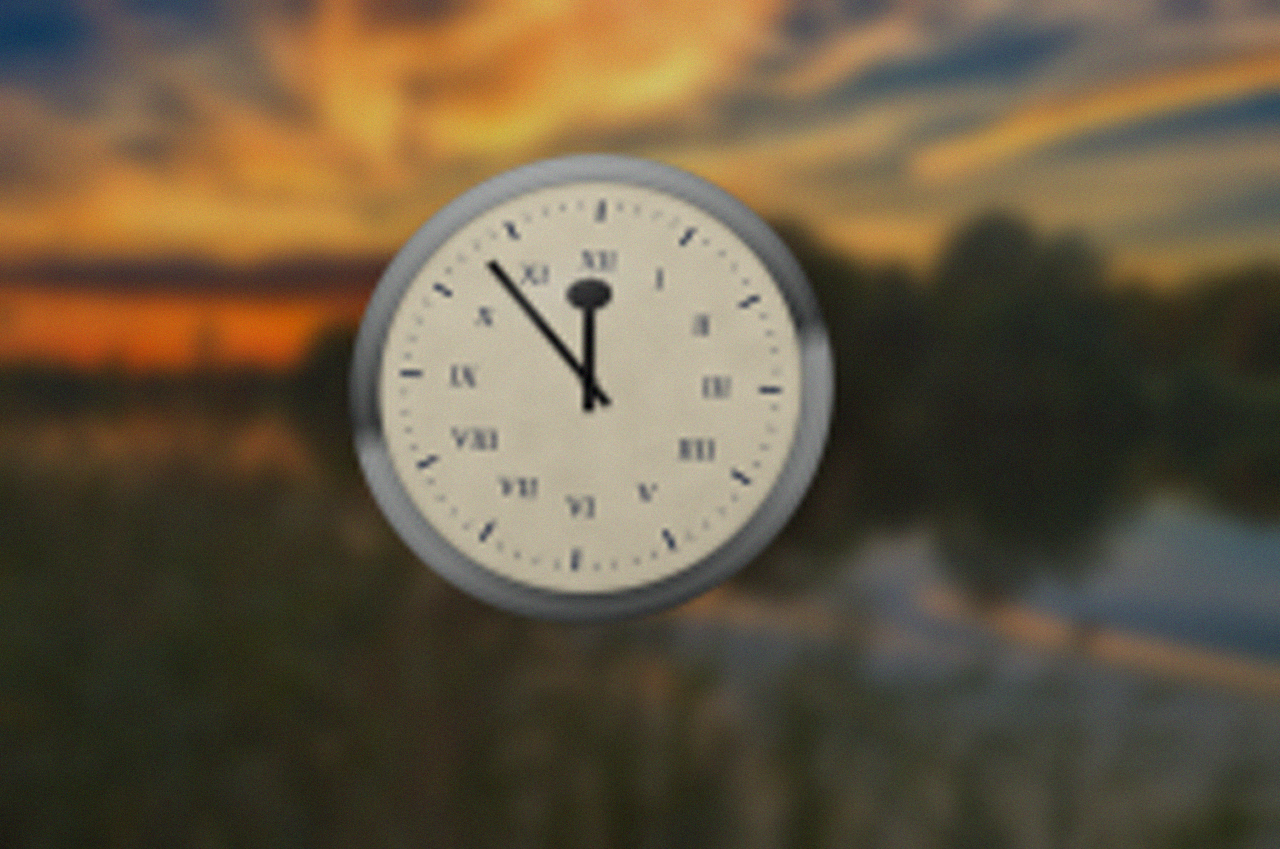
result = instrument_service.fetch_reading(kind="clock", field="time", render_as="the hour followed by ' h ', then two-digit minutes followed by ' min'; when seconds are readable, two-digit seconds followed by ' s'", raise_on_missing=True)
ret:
11 h 53 min
